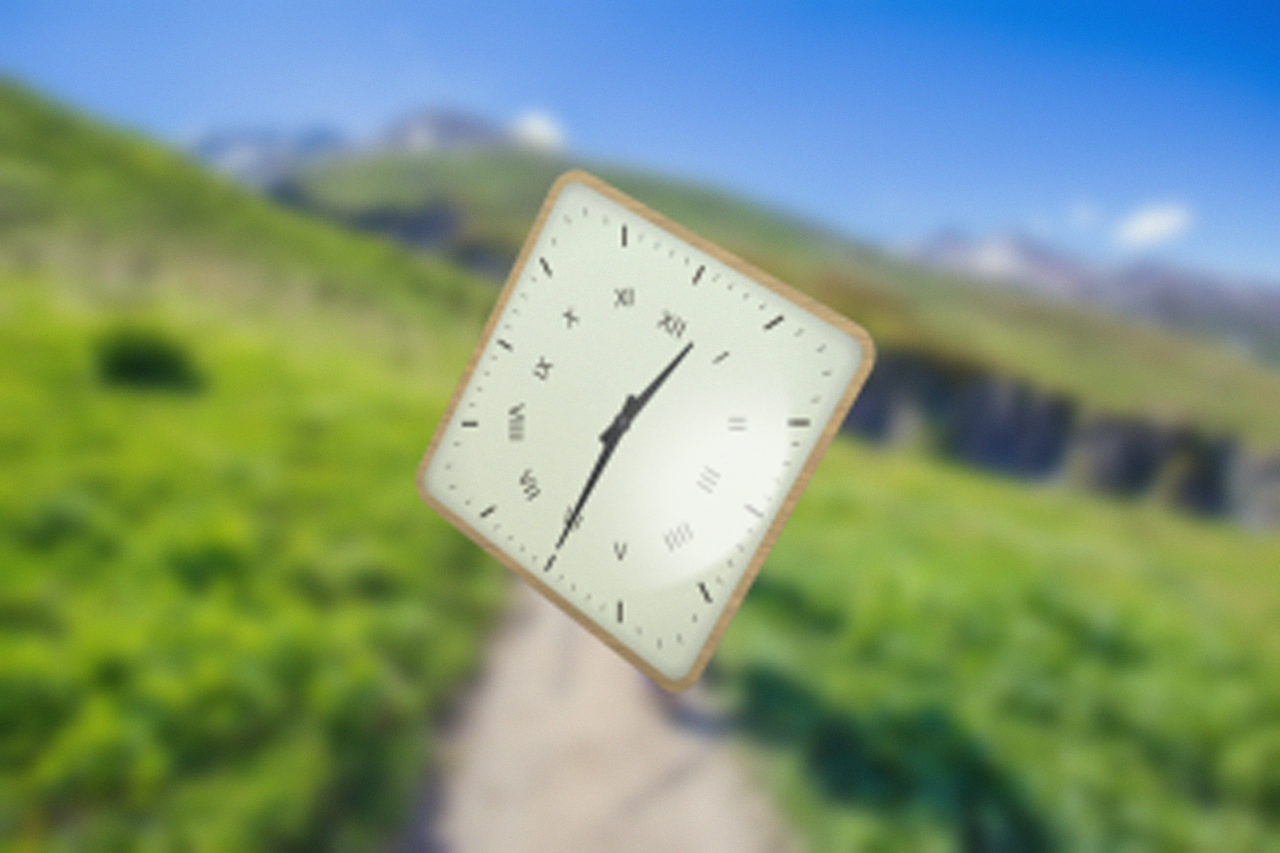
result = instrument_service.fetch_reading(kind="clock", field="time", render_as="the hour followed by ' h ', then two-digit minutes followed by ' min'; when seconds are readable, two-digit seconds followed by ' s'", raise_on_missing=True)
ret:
12 h 30 min
